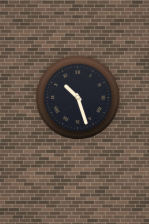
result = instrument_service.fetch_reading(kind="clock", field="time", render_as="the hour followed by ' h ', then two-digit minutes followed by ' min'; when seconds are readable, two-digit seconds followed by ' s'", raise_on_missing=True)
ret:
10 h 27 min
